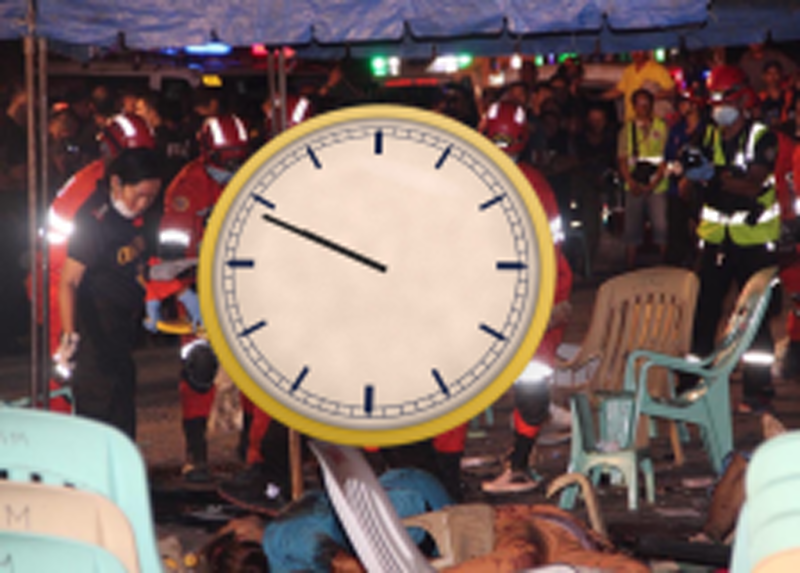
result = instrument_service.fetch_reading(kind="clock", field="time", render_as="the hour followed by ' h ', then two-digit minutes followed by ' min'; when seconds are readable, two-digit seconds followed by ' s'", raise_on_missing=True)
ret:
9 h 49 min
